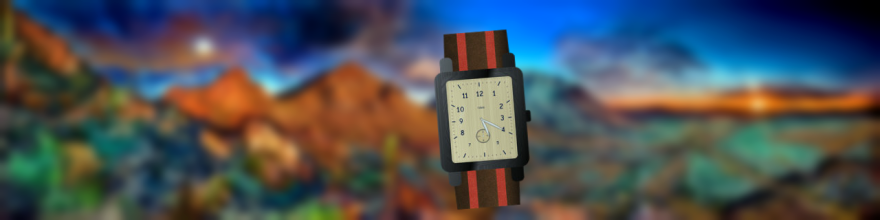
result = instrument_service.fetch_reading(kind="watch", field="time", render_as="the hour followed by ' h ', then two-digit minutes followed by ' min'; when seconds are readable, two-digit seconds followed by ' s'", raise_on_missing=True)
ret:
5 h 20 min
